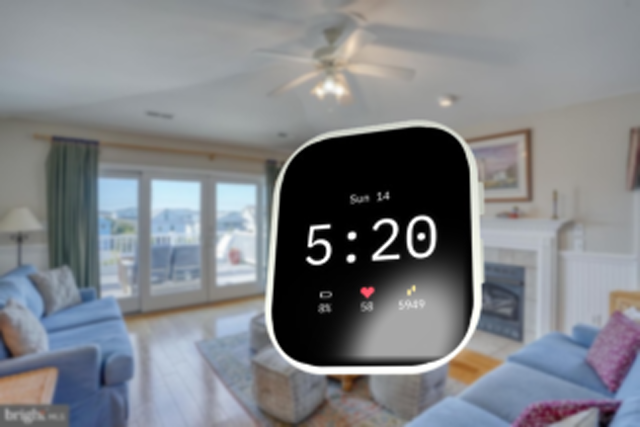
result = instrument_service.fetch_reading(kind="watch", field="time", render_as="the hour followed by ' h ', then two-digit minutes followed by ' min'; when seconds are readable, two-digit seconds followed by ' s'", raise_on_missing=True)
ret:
5 h 20 min
